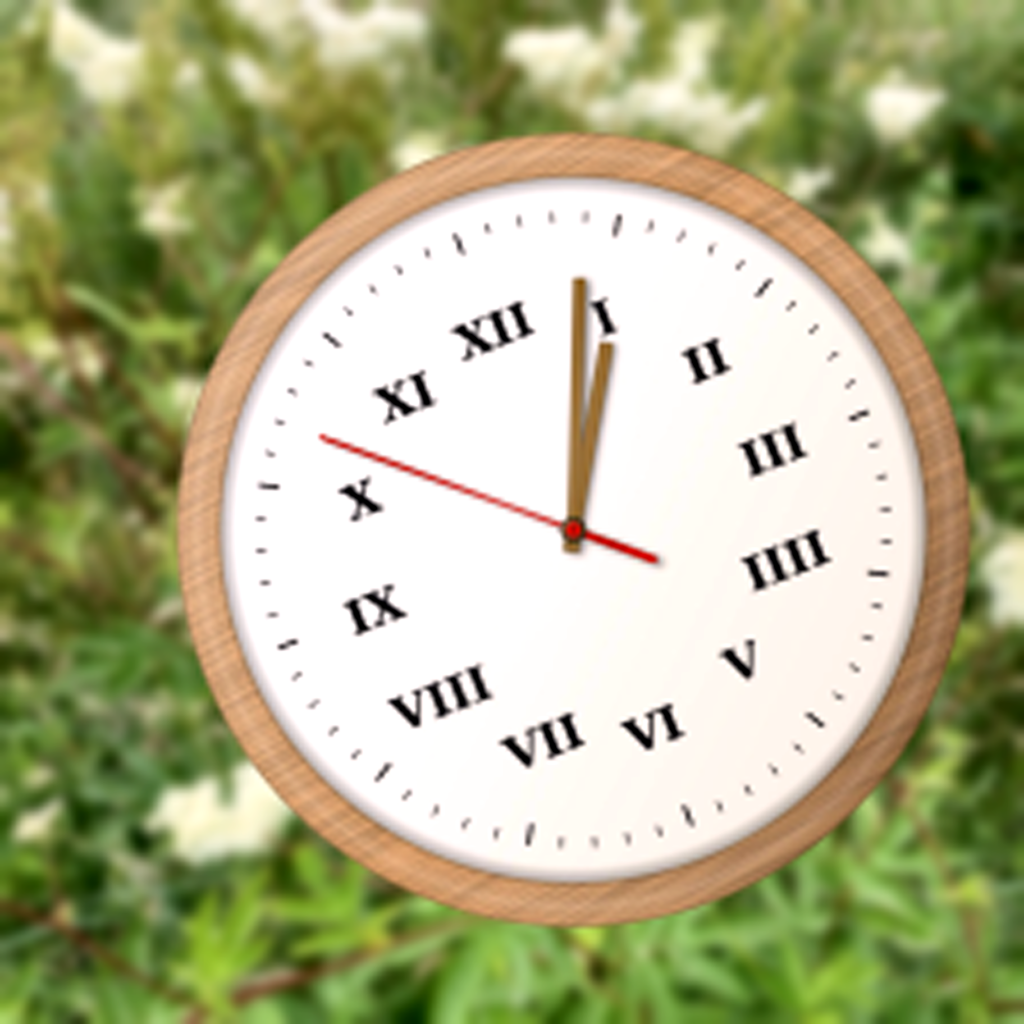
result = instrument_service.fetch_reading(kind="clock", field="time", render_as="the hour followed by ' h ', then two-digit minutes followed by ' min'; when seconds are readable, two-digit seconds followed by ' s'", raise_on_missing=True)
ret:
1 h 03 min 52 s
